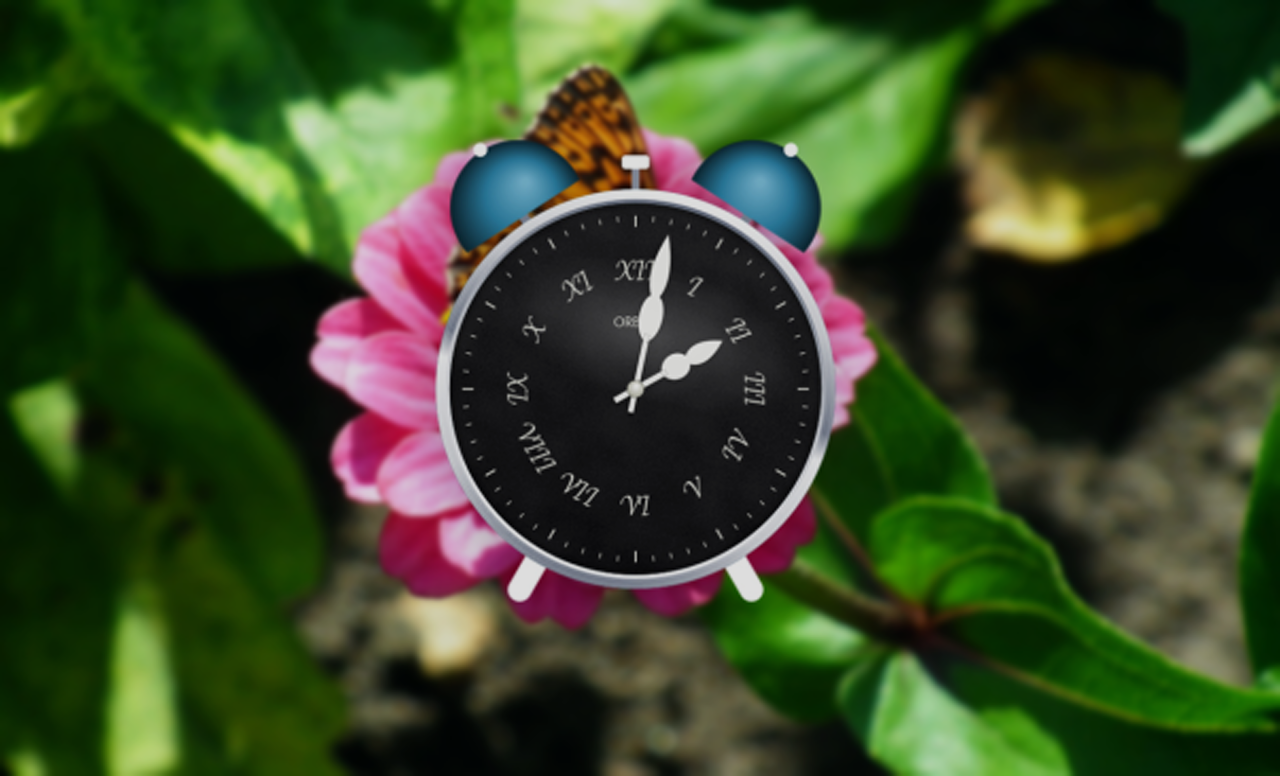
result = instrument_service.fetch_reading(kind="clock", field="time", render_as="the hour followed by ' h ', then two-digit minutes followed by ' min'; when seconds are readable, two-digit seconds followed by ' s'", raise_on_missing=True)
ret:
2 h 02 min
